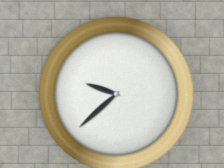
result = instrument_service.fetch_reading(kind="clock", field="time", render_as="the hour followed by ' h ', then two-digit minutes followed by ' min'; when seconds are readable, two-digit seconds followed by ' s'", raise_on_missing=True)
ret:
9 h 38 min
